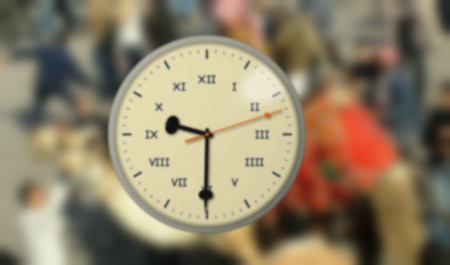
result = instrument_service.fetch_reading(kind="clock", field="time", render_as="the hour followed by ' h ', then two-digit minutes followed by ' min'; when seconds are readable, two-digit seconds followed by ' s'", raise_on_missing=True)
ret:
9 h 30 min 12 s
